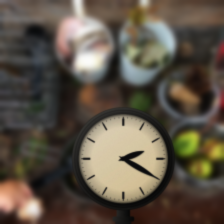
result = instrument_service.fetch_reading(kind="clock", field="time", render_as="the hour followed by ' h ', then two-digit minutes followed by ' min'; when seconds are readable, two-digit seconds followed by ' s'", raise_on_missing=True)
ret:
2 h 20 min
